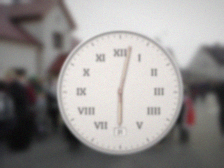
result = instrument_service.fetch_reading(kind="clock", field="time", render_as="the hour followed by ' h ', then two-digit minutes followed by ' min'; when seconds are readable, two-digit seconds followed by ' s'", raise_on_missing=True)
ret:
6 h 02 min
